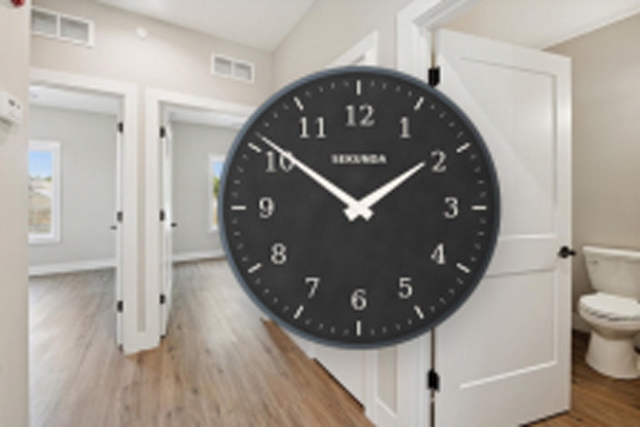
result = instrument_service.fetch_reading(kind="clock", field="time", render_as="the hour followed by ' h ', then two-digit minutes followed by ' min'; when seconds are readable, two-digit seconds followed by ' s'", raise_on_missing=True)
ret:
1 h 51 min
